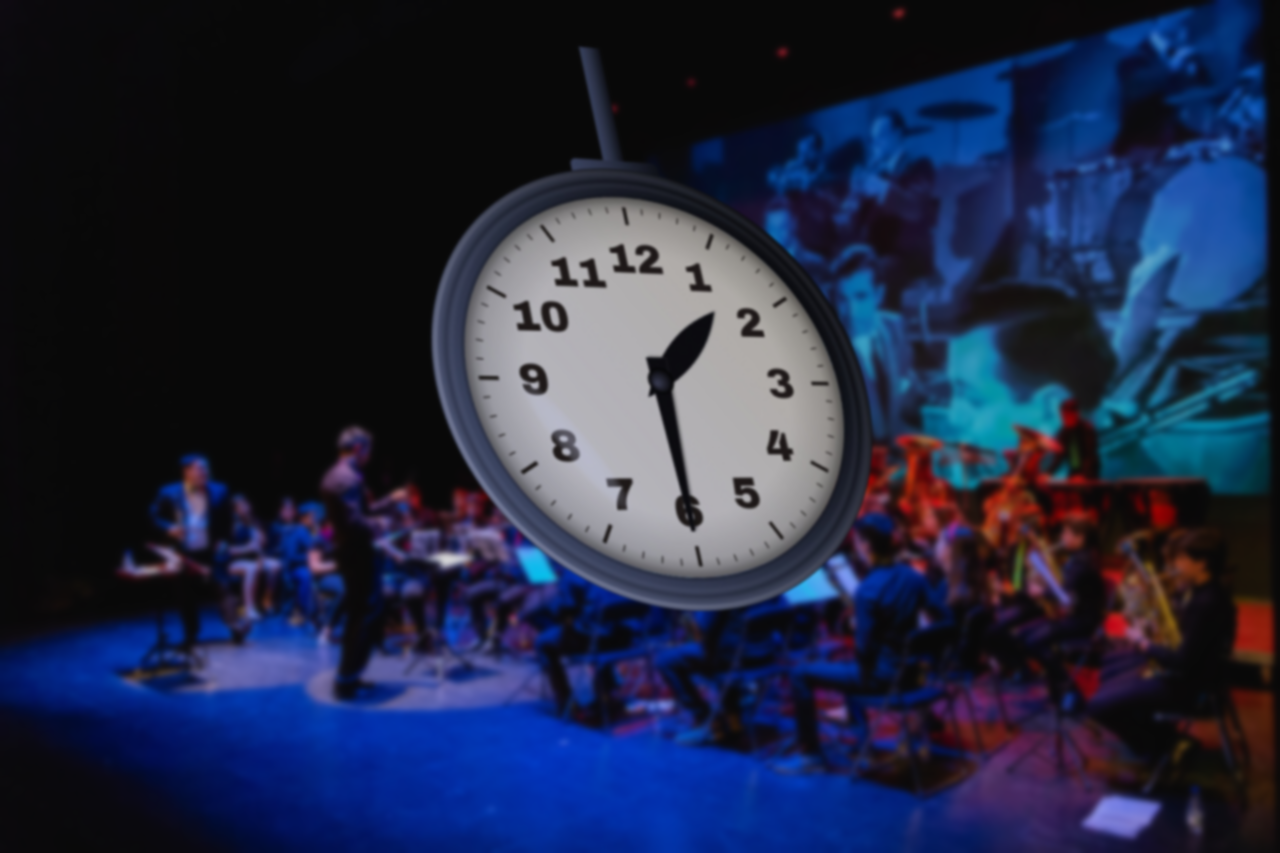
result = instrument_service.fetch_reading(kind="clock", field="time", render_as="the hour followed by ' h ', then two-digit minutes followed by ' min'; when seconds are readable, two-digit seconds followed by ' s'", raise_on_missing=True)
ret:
1 h 30 min
